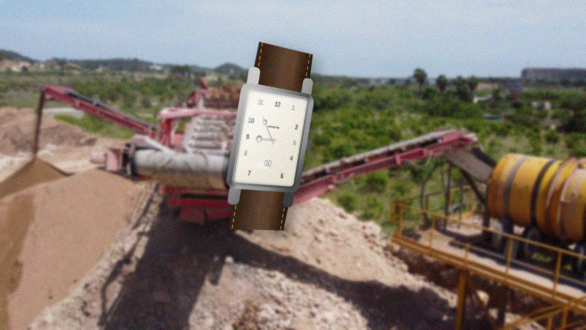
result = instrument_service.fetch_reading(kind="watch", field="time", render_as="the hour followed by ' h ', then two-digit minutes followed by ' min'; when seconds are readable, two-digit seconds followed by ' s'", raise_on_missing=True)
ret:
8 h 54 min
